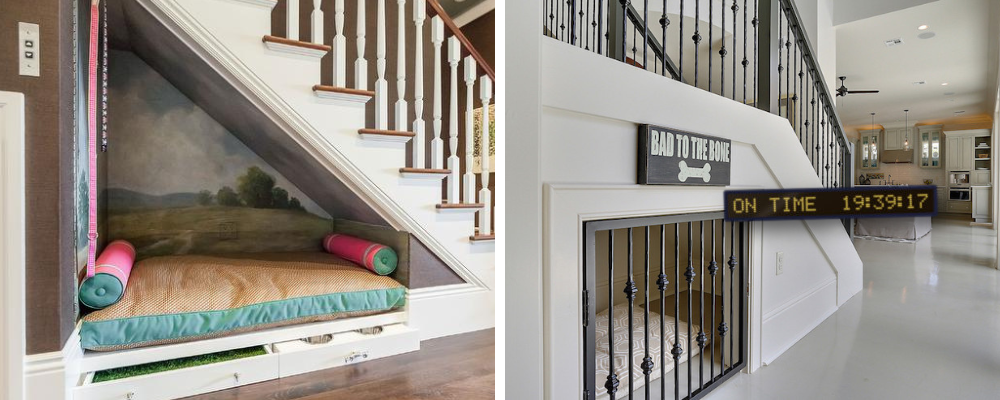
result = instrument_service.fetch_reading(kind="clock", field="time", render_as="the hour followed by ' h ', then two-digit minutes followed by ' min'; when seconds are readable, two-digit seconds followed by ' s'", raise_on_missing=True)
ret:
19 h 39 min 17 s
